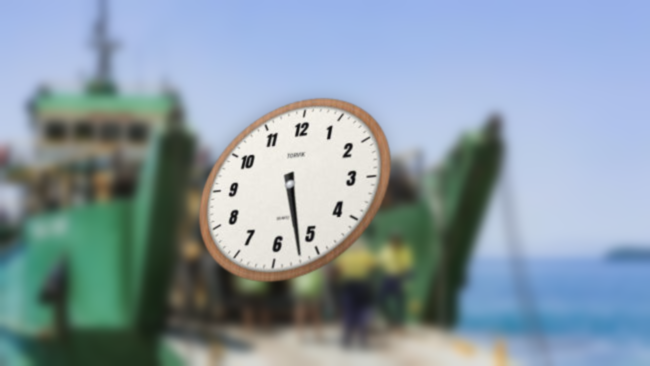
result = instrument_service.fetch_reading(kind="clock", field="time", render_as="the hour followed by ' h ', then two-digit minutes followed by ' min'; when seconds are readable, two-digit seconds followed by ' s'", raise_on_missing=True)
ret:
5 h 27 min
